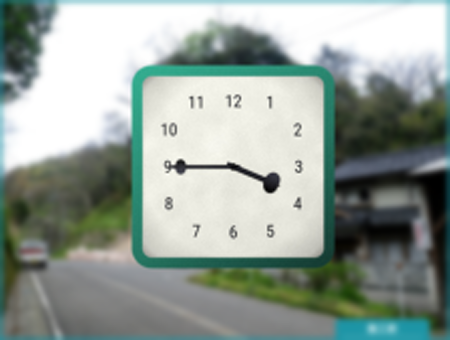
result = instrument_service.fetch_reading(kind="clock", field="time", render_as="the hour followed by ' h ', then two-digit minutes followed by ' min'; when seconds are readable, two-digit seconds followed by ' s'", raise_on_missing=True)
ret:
3 h 45 min
